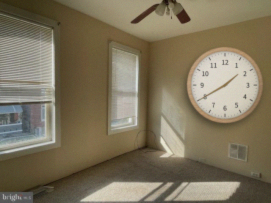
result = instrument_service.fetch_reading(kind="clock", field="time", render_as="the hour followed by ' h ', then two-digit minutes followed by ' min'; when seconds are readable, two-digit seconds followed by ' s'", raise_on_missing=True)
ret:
1 h 40 min
